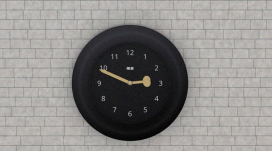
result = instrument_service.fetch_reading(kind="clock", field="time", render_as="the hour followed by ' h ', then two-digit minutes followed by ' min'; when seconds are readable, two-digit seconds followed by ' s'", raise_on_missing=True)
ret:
2 h 49 min
